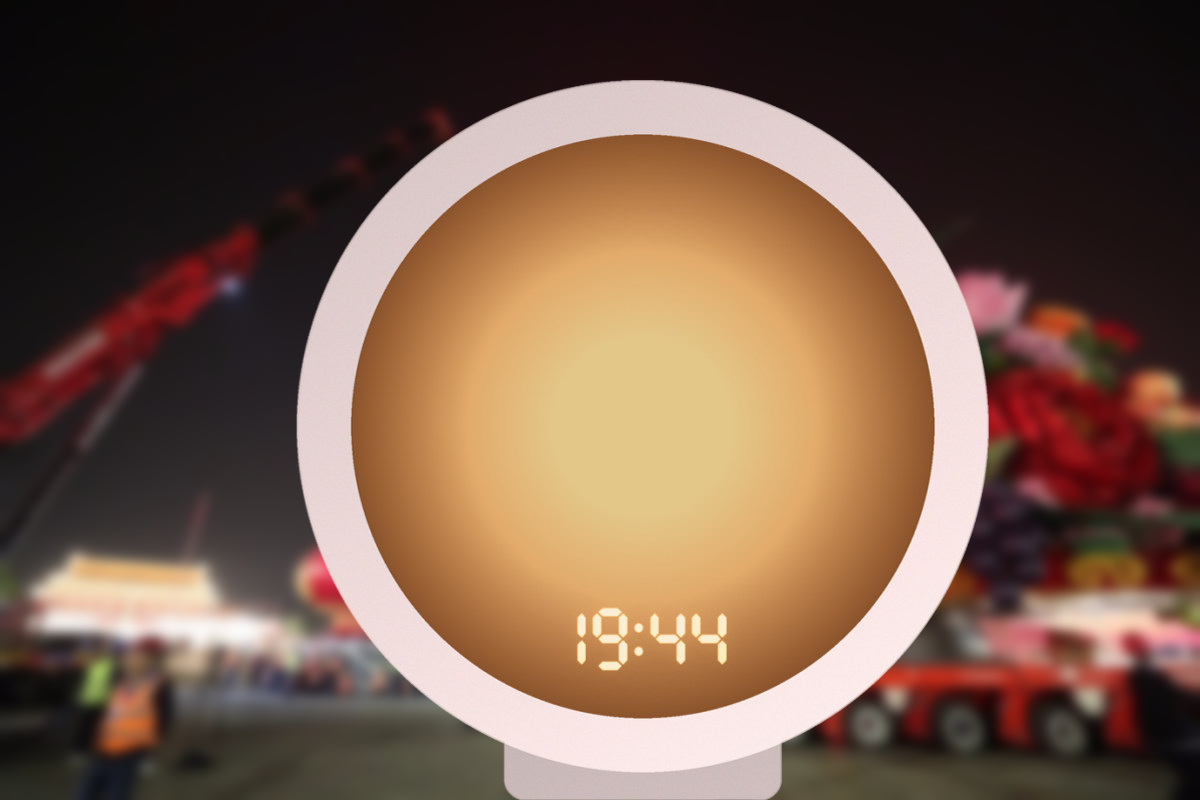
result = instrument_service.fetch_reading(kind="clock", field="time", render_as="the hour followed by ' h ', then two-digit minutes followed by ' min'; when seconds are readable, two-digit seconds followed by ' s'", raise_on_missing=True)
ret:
19 h 44 min
